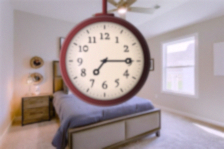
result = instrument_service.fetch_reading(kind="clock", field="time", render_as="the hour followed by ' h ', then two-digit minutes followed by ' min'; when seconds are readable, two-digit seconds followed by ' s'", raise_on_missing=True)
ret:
7 h 15 min
